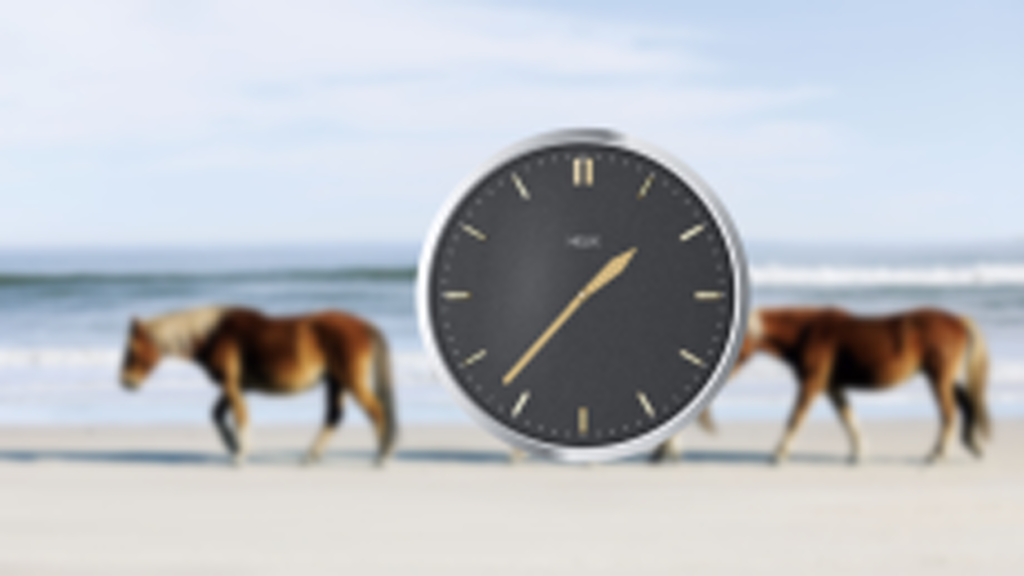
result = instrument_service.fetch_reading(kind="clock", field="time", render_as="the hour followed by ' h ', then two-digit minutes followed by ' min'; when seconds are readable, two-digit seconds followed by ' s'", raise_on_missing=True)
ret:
1 h 37 min
